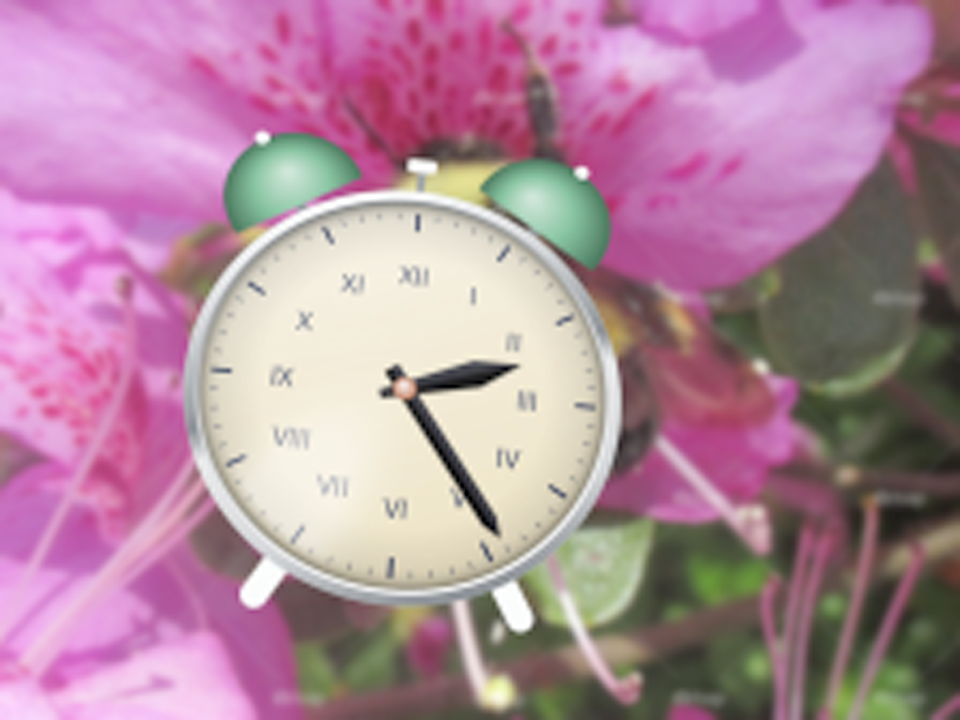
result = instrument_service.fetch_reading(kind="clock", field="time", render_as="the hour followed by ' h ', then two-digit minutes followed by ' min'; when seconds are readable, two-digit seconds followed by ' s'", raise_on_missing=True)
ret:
2 h 24 min
